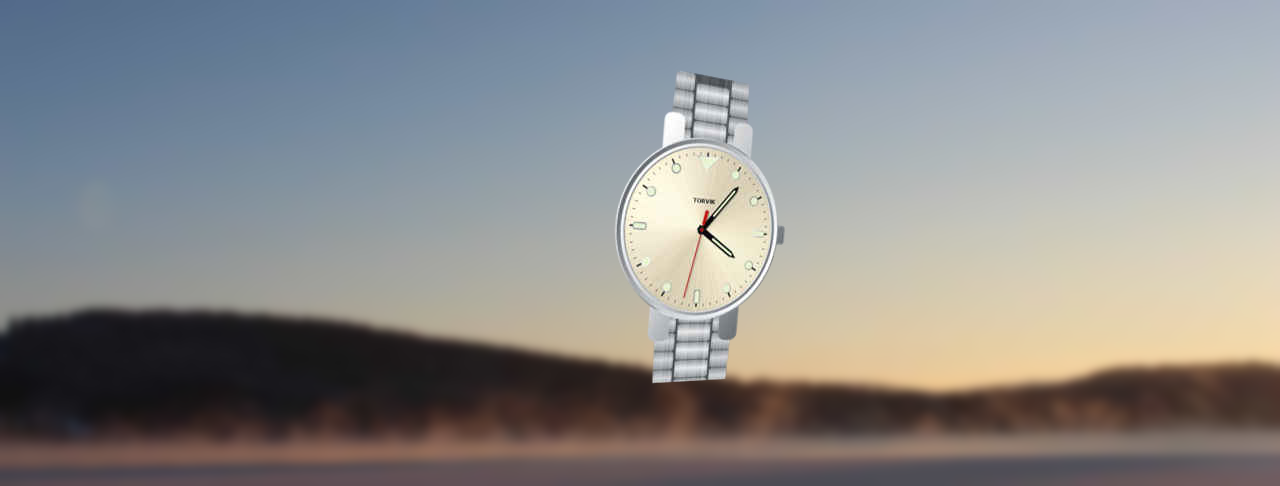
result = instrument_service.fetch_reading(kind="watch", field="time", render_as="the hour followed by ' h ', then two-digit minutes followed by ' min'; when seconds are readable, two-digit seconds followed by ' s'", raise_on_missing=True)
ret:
4 h 06 min 32 s
